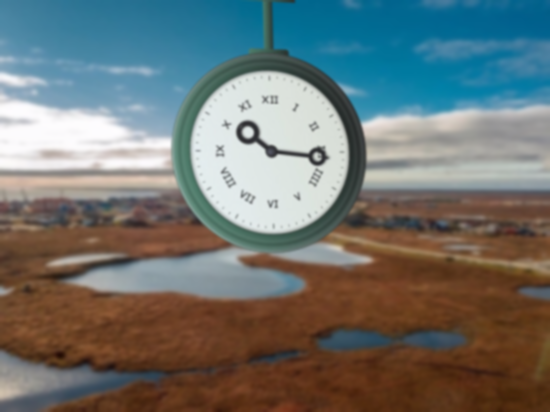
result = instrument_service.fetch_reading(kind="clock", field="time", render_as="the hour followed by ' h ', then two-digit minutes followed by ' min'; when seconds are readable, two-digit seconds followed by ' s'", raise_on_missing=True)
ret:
10 h 16 min
